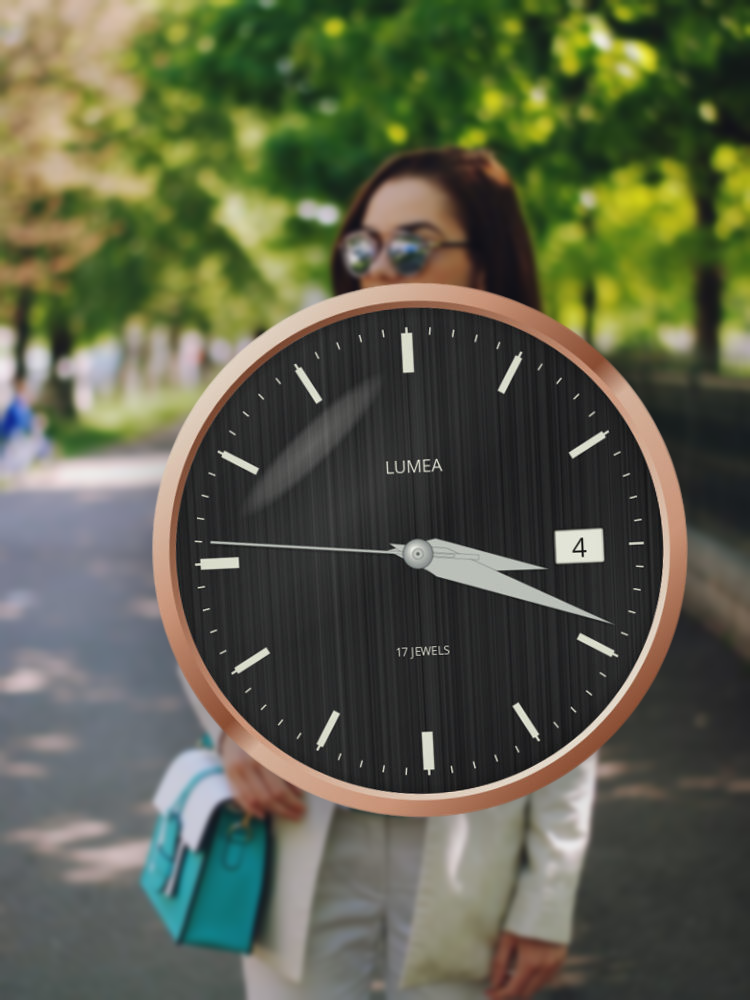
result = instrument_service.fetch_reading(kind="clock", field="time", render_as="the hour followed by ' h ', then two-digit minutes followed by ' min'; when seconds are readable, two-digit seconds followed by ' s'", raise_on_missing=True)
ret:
3 h 18 min 46 s
